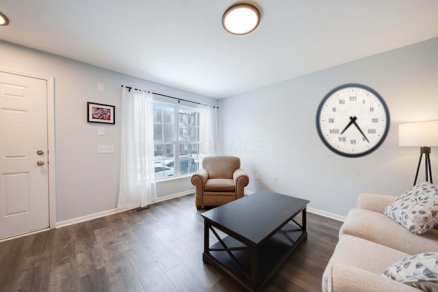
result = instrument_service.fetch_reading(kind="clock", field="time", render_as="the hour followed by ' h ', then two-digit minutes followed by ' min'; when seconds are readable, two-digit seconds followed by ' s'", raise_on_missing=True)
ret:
7 h 24 min
